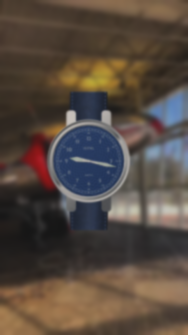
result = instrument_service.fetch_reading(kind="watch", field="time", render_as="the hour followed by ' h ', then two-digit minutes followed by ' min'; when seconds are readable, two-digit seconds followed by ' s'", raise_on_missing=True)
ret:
9 h 17 min
